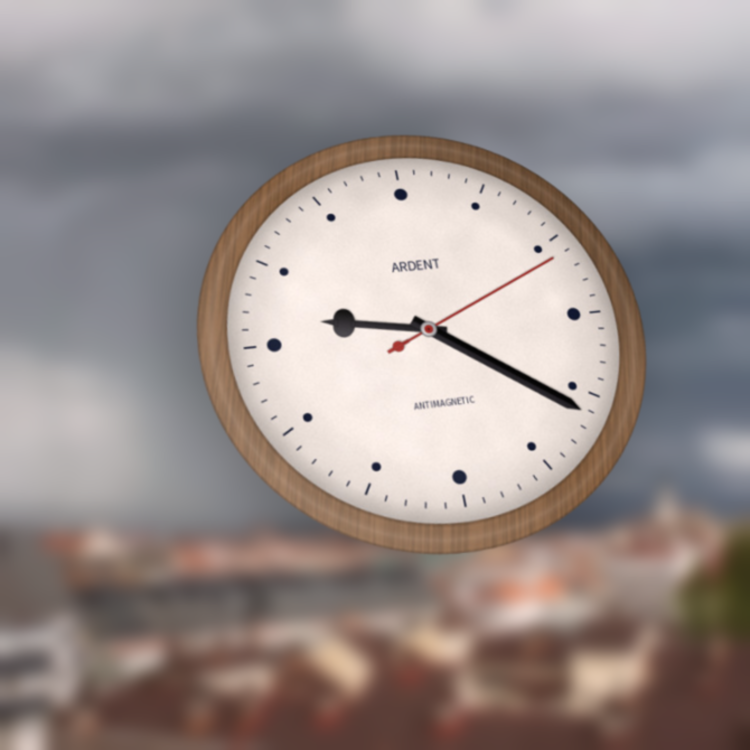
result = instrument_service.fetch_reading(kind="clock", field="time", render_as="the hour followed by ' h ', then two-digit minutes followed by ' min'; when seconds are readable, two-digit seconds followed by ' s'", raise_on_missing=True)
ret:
9 h 21 min 11 s
